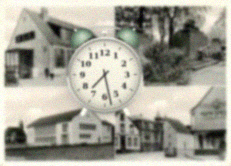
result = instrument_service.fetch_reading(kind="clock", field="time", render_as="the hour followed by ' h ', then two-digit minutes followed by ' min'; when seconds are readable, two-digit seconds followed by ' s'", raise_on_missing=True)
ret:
7 h 28 min
